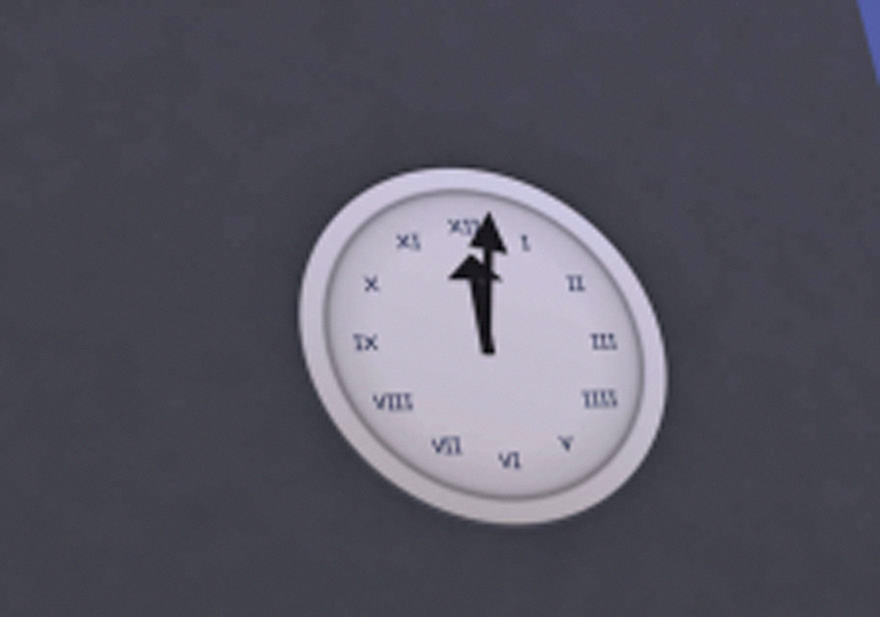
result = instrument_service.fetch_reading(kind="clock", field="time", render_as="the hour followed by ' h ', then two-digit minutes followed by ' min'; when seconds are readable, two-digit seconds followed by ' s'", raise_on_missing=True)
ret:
12 h 02 min
